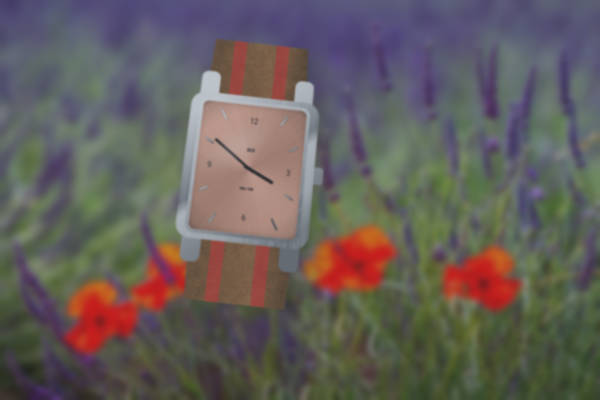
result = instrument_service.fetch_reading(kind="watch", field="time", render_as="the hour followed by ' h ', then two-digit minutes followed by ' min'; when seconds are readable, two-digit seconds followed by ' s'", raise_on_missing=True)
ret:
3 h 51 min
